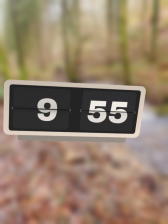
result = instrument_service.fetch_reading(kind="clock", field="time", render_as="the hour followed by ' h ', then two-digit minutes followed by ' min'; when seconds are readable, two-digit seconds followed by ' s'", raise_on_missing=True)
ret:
9 h 55 min
